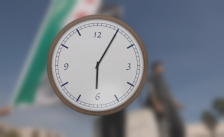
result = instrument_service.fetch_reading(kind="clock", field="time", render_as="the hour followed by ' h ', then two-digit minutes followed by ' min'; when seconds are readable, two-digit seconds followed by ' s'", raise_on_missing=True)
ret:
6 h 05 min
